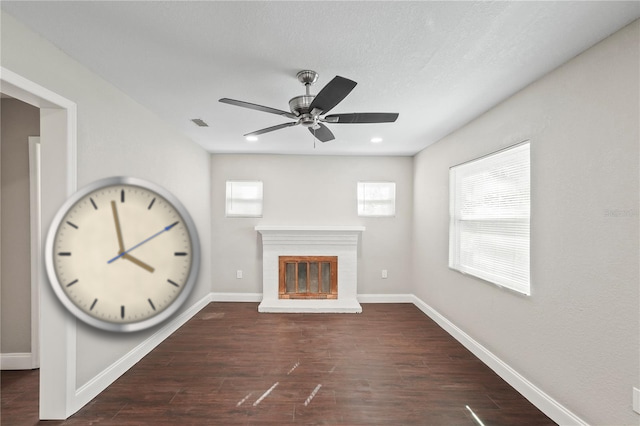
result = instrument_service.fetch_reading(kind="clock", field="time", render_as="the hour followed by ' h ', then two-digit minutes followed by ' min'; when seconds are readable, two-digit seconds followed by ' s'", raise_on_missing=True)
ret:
3 h 58 min 10 s
